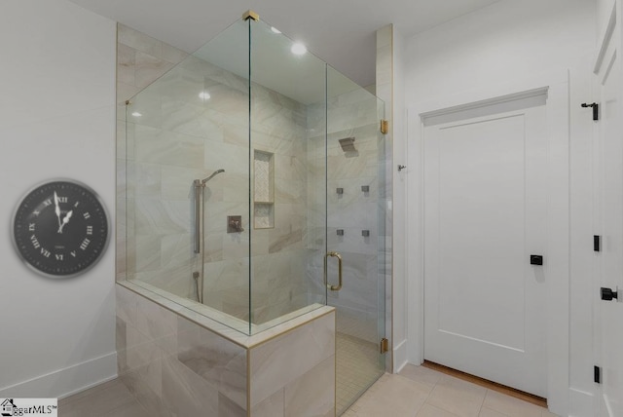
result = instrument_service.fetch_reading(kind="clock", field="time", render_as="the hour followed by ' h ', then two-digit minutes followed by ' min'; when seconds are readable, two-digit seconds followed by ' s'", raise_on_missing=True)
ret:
12 h 58 min
